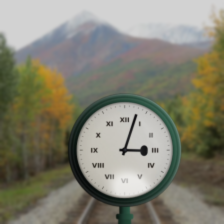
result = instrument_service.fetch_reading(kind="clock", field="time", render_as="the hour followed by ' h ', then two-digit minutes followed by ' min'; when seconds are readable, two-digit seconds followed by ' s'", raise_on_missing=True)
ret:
3 h 03 min
